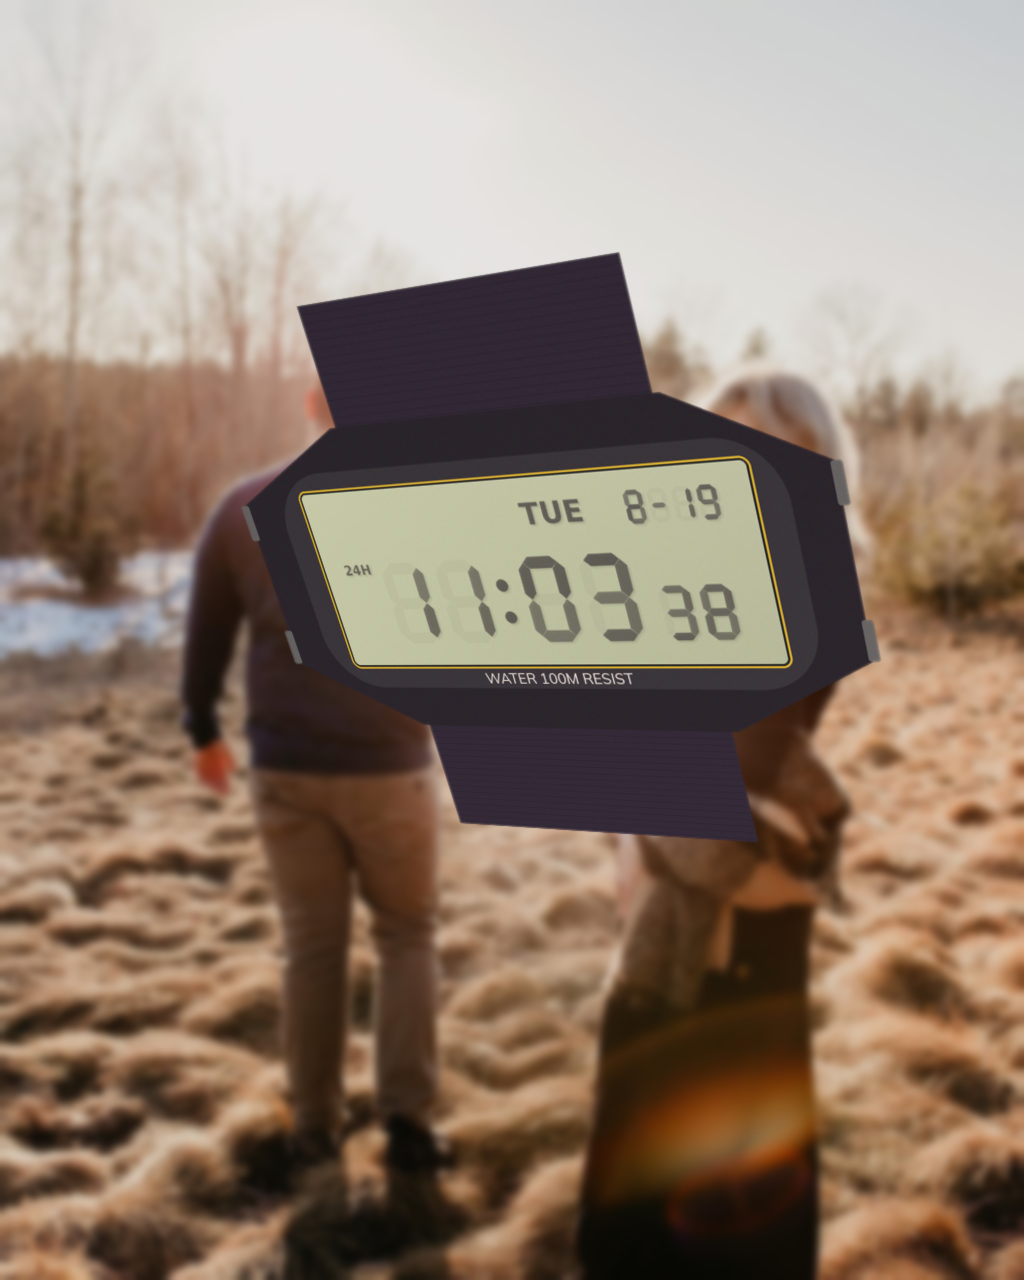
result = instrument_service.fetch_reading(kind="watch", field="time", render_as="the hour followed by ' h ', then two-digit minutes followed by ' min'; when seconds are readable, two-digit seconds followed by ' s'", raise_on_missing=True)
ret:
11 h 03 min 38 s
